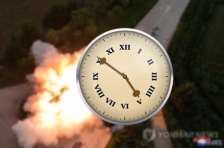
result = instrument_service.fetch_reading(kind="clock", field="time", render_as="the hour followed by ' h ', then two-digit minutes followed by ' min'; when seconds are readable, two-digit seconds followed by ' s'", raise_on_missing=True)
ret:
4 h 51 min
